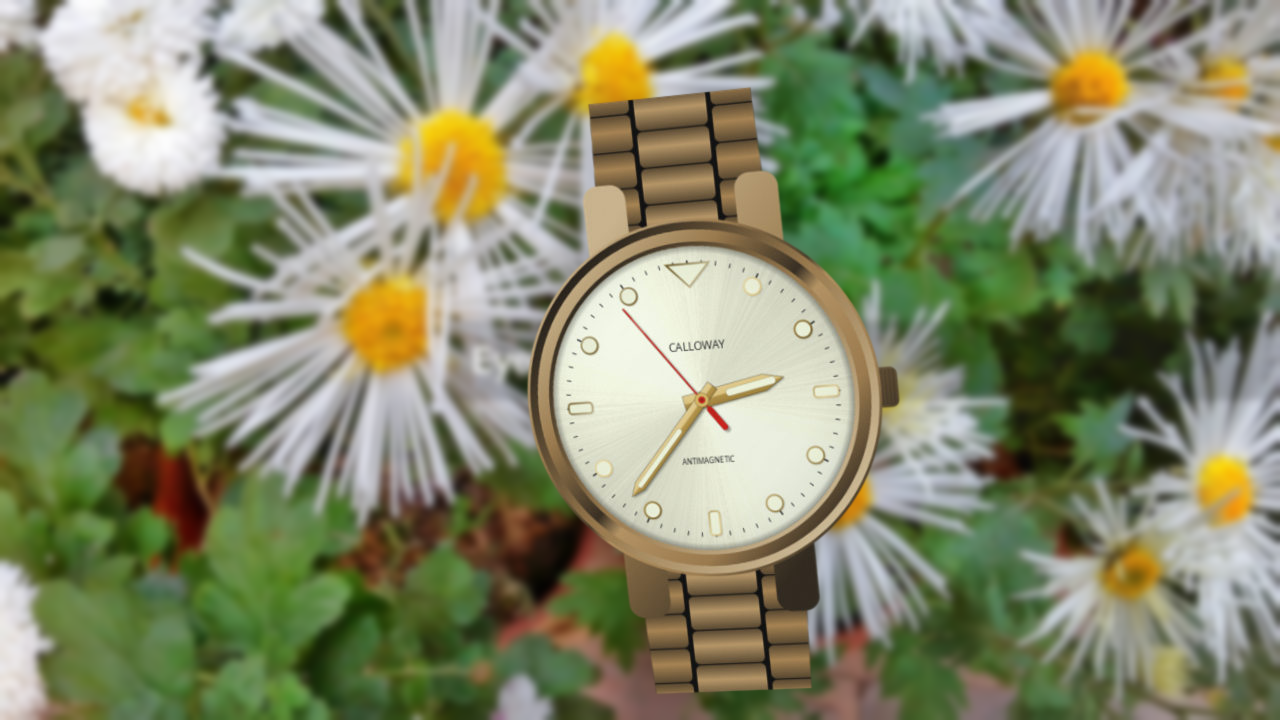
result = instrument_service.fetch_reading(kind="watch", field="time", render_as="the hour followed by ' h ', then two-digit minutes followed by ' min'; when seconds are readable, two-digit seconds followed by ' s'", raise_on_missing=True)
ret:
2 h 36 min 54 s
